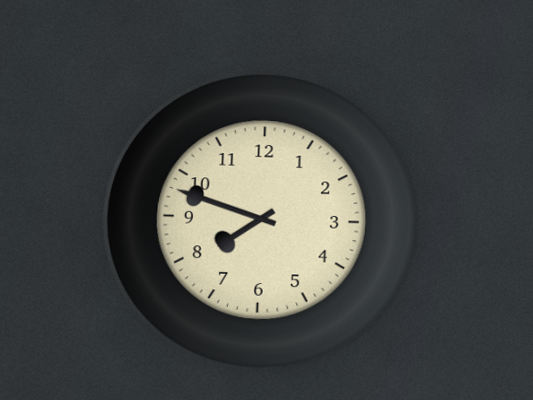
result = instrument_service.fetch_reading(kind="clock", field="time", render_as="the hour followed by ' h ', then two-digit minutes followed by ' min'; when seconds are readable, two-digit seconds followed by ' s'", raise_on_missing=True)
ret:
7 h 48 min
